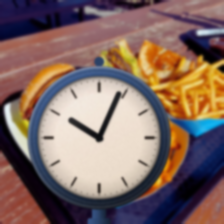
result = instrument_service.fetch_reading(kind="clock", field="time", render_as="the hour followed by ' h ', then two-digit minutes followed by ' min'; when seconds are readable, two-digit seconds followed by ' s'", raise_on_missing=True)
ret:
10 h 04 min
